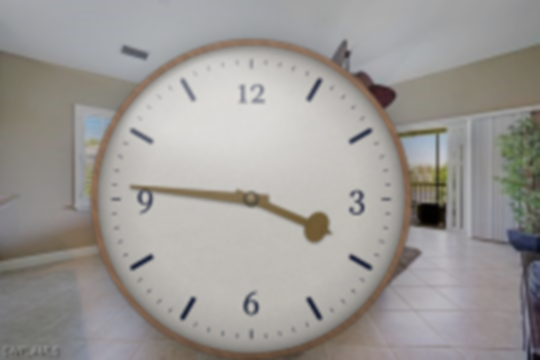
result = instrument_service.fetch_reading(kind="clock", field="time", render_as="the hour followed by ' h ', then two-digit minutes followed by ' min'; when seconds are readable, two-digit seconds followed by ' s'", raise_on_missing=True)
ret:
3 h 46 min
